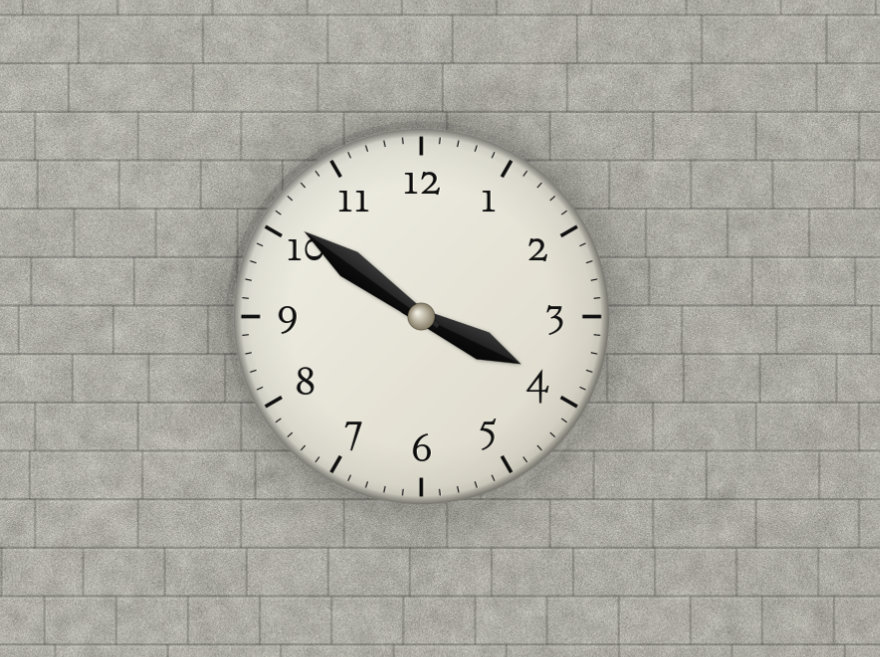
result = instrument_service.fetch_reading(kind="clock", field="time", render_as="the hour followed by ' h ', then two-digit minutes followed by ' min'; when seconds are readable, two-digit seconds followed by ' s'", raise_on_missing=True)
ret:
3 h 51 min
